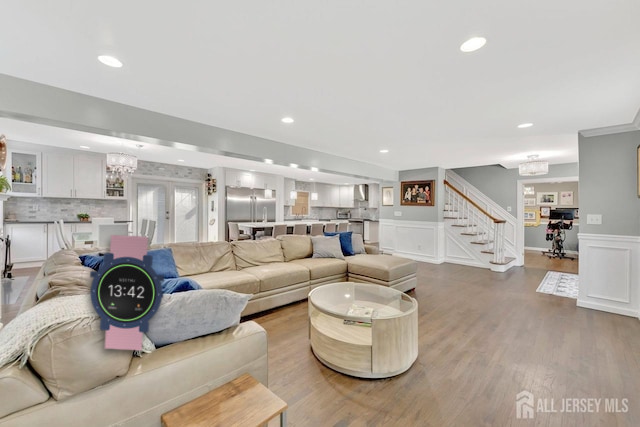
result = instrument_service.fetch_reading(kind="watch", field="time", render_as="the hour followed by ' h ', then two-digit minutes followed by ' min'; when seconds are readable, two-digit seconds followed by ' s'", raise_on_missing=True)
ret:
13 h 42 min
